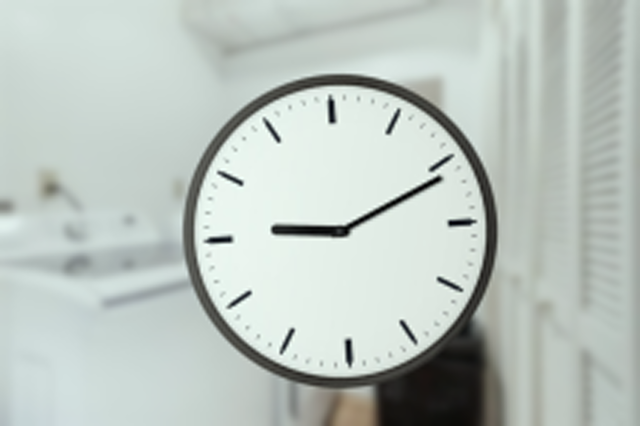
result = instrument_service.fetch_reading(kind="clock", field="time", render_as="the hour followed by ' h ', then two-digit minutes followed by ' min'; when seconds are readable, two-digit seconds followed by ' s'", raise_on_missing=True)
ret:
9 h 11 min
